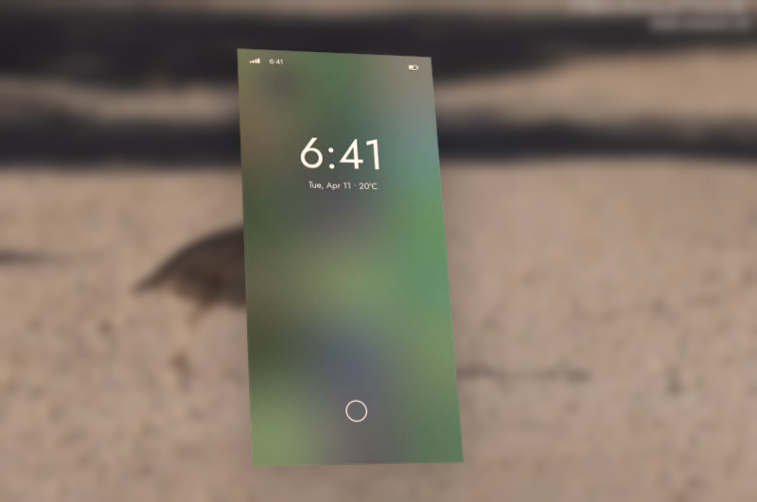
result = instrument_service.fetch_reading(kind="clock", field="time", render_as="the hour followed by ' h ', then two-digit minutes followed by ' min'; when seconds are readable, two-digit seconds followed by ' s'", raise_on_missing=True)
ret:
6 h 41 min
